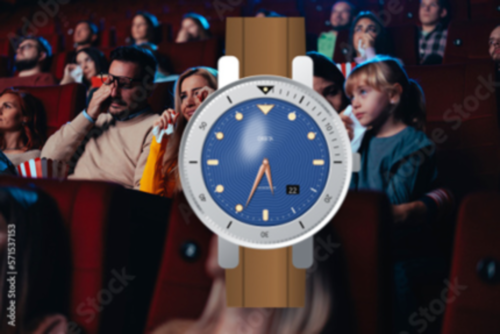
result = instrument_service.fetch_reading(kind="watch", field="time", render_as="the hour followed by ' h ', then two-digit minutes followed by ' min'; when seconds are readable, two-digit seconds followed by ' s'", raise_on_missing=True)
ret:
5 h 34 min
